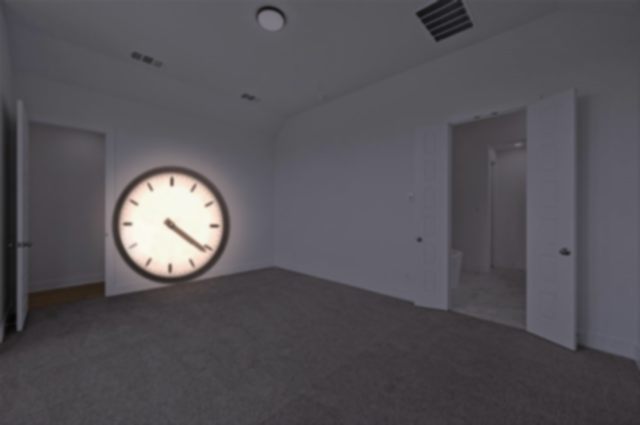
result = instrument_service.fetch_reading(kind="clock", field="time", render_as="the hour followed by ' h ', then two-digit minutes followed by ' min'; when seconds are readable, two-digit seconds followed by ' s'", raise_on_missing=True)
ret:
4 h 21 min
